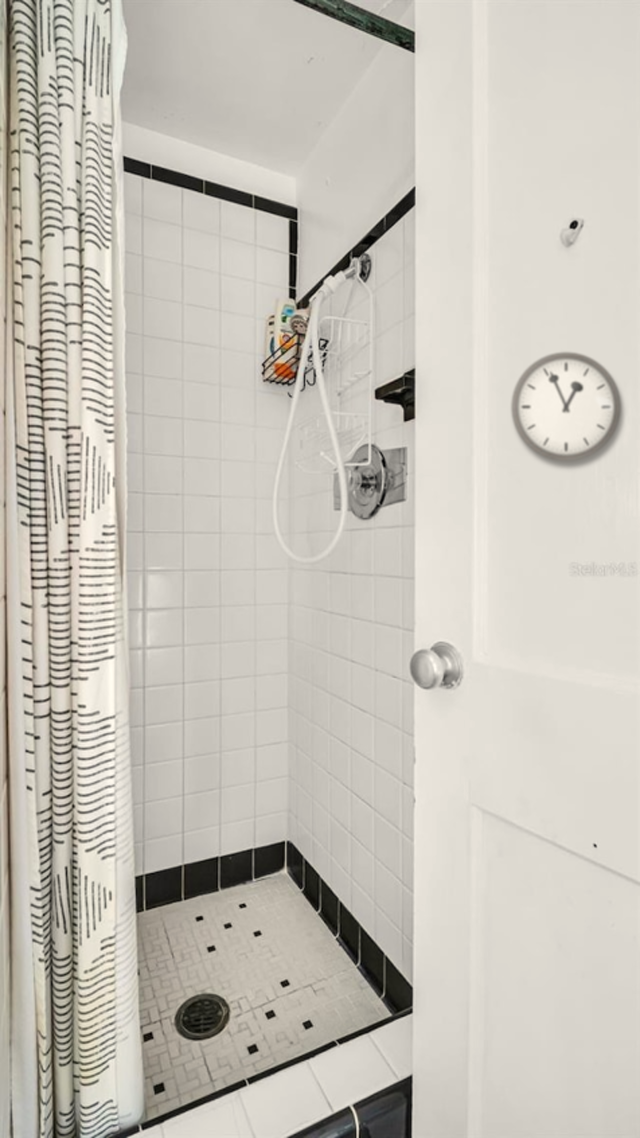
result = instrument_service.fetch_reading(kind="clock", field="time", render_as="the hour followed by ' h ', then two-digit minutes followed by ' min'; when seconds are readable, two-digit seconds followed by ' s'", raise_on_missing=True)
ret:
12 h 56 min
